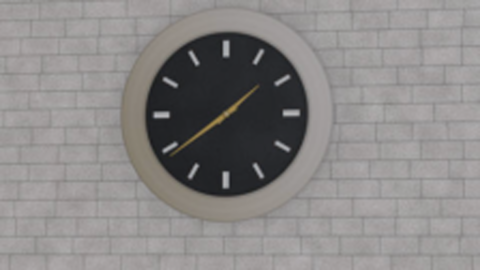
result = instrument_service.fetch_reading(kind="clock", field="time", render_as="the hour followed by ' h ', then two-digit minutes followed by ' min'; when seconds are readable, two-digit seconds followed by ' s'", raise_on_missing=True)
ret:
1 h 39 min
